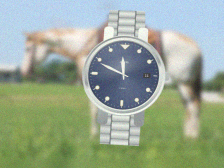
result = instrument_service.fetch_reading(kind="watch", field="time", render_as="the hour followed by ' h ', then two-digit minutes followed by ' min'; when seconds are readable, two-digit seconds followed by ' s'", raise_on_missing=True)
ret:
11 h 49 min
